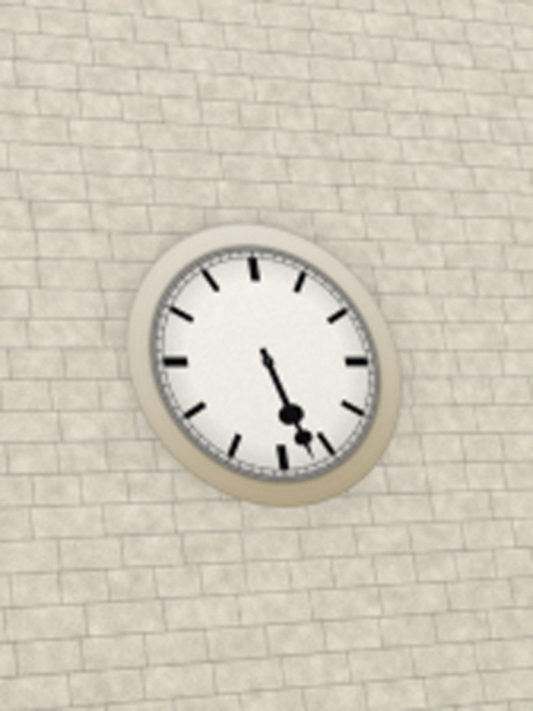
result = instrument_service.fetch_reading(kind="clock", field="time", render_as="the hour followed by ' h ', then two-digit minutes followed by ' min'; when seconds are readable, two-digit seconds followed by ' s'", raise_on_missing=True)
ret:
5 h 27 min
